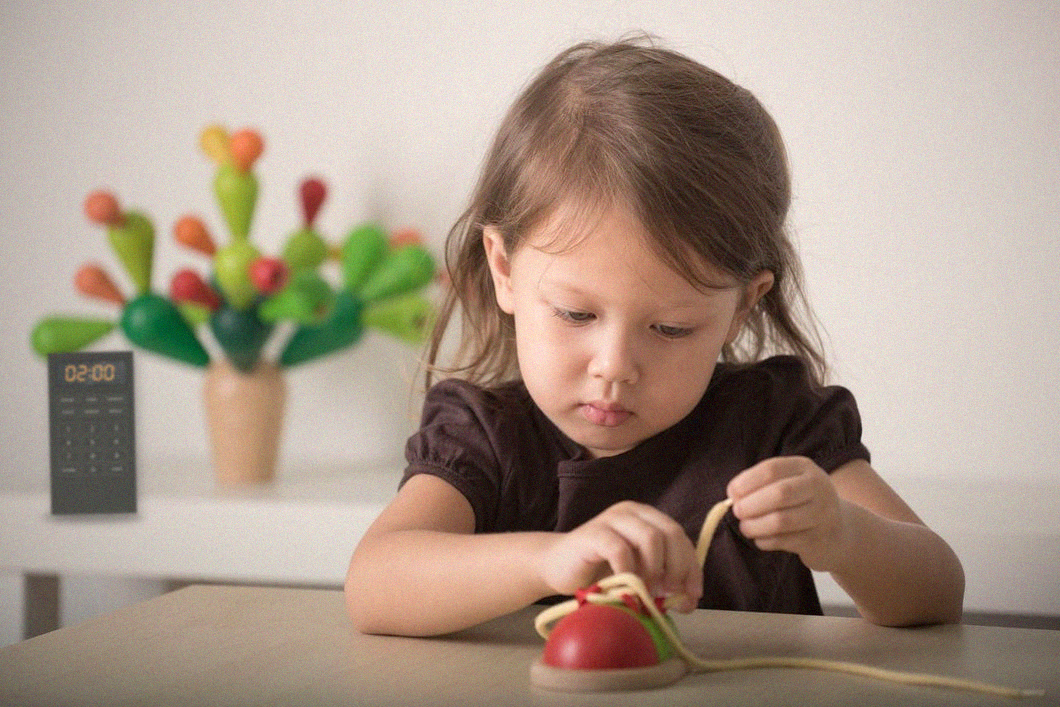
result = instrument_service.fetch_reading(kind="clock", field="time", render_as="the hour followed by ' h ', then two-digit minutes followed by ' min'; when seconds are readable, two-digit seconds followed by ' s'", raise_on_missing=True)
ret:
2 h 00 min
